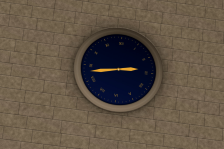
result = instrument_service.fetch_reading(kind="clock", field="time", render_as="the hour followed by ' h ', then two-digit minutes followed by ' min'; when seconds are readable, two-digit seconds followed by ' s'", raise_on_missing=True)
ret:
2 h 43 min
